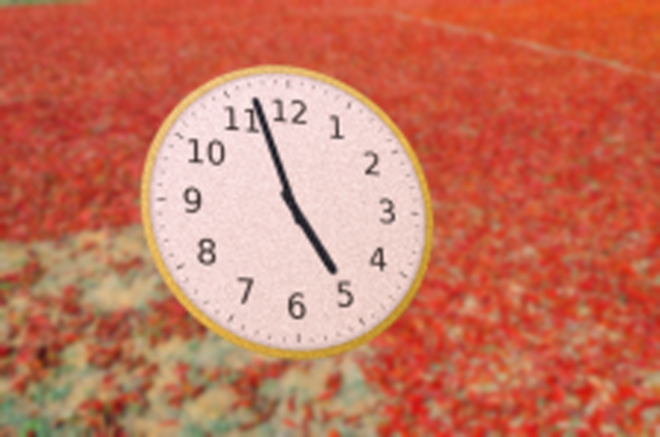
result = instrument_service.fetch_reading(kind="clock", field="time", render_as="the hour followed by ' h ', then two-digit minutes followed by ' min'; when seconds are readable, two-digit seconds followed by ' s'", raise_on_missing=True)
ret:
4 h 57 min
